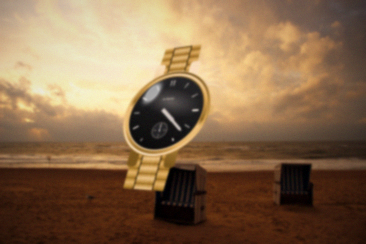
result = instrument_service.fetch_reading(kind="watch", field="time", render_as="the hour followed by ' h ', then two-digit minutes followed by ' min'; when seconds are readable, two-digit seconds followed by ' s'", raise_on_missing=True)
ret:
4 h 22 min
